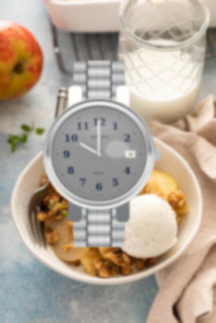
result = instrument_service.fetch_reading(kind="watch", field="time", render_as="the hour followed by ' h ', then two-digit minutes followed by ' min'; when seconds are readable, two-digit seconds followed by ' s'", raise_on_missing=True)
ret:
10 h 00 min
